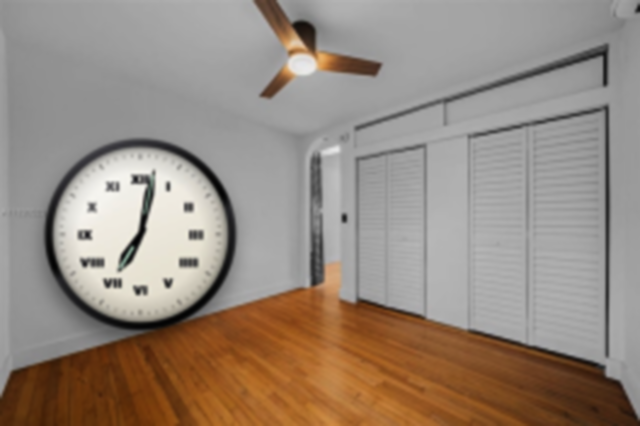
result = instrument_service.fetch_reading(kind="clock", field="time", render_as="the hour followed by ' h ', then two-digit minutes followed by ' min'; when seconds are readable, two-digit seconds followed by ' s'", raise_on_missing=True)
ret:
7 h 02 min
